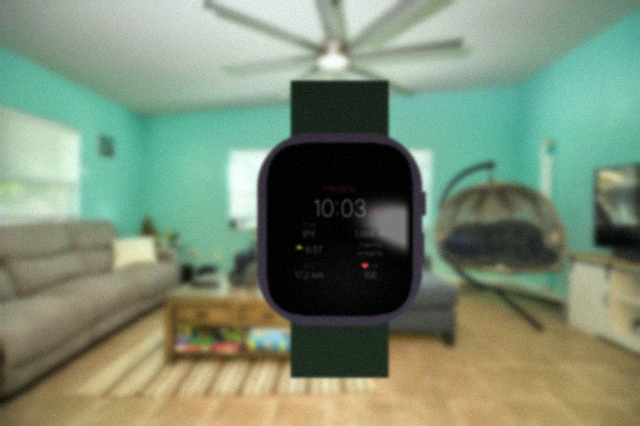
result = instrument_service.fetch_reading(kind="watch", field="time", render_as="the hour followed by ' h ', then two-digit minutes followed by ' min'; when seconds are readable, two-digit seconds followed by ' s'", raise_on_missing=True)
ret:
10 h 03 min
